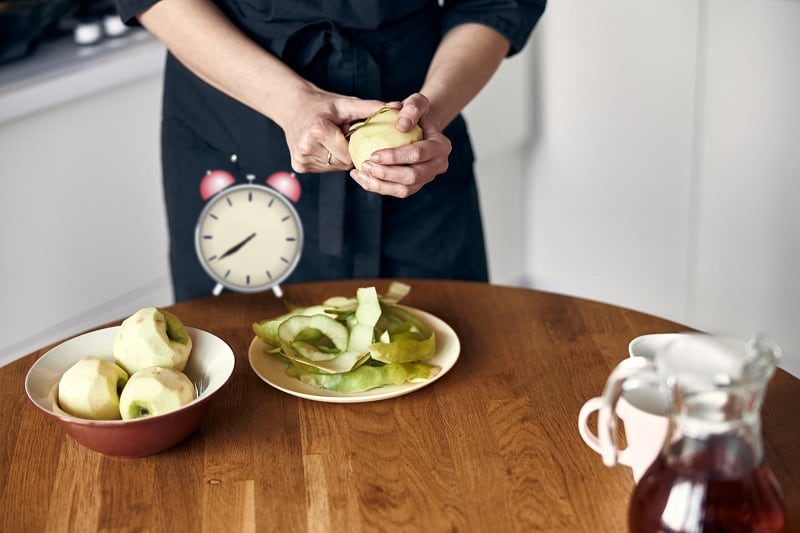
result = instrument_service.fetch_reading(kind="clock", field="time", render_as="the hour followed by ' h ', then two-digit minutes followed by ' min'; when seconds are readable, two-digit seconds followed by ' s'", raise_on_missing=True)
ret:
7 h 39 min
